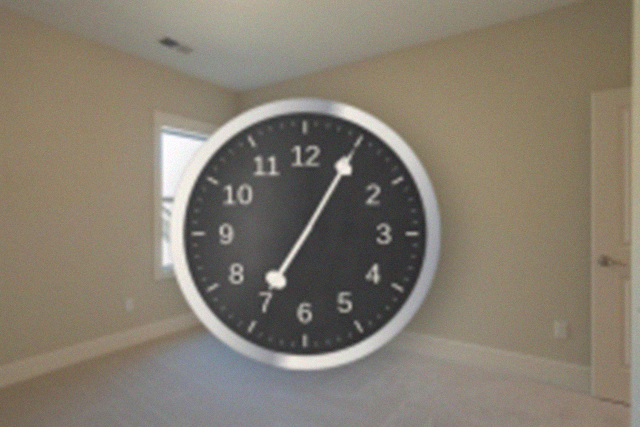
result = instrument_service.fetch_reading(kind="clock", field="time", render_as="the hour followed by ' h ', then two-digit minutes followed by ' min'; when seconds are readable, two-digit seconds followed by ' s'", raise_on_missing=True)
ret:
7 h 05 min
